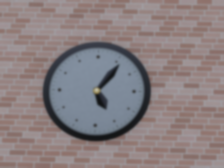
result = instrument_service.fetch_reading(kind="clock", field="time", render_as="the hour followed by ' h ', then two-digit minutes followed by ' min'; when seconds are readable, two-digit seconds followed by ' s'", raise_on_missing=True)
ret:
5 h 06 min
